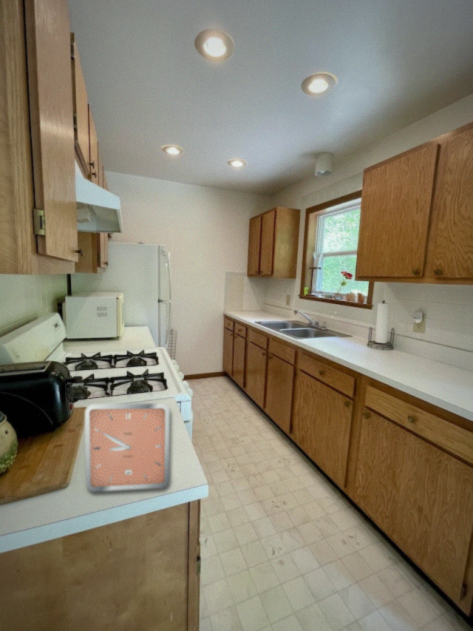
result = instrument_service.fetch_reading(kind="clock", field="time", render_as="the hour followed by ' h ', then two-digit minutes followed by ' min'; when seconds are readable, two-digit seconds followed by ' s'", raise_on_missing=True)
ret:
8 h 50 min
